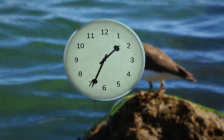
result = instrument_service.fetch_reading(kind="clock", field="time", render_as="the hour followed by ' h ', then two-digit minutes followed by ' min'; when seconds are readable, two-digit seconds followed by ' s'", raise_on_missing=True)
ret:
1 h 34 min
